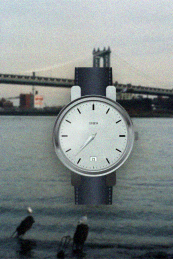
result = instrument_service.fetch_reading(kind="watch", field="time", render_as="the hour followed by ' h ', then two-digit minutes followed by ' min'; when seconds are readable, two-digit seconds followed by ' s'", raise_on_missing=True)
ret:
7 h 37 min
